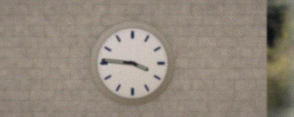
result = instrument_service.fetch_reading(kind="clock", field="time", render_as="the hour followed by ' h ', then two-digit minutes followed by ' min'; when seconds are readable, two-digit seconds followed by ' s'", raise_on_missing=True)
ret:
3 h 46 min
